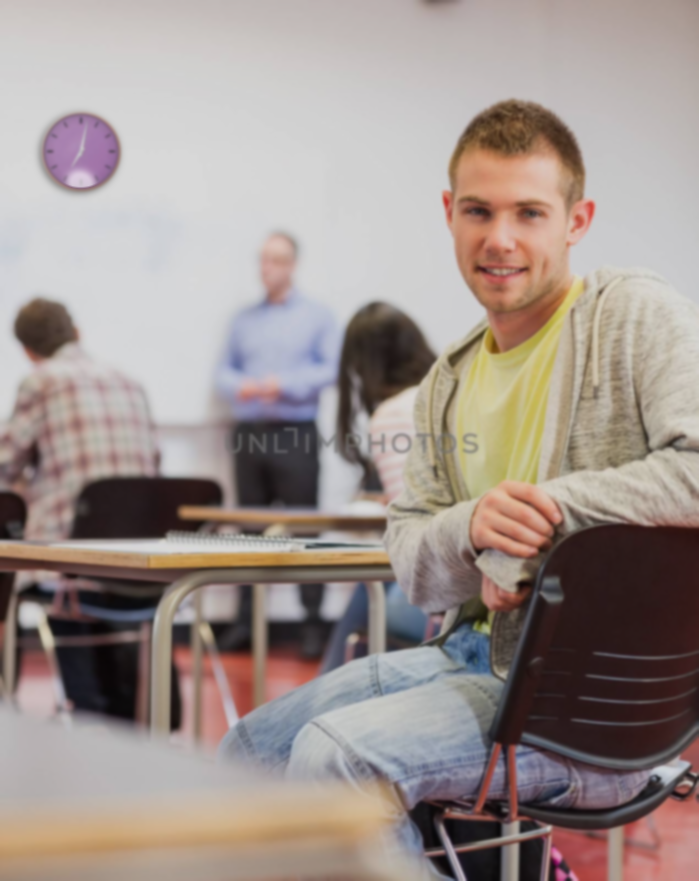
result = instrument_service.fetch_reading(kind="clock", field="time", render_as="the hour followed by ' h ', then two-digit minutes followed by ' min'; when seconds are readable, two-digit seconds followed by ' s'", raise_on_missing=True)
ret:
7 h 02 min
